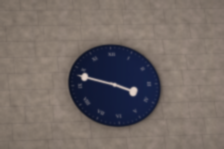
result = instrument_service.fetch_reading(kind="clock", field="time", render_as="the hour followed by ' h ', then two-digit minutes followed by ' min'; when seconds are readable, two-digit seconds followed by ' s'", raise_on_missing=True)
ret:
3 h 48 min
